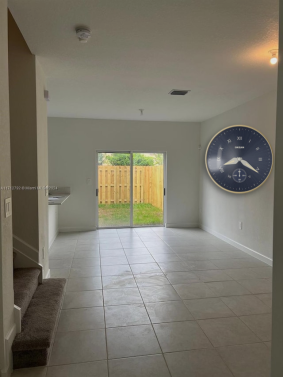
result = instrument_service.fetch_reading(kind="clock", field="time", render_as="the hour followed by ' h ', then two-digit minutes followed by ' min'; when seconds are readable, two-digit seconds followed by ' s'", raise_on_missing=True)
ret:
8 h 21 min
